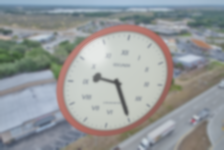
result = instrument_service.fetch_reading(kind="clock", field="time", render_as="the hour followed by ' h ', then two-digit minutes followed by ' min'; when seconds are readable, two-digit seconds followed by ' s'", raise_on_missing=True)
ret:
9 h 25 min
